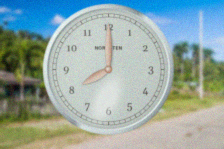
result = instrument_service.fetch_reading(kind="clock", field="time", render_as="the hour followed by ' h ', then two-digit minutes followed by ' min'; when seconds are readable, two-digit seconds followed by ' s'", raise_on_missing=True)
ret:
8 h 00 min
